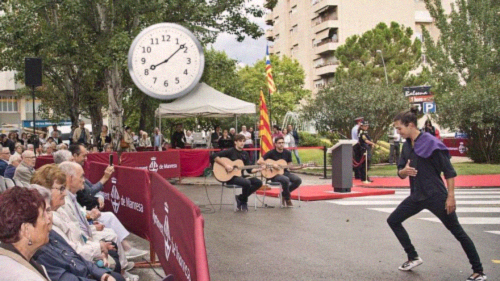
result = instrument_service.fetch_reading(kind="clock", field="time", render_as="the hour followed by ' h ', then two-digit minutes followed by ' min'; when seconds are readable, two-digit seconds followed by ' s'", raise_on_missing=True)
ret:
8 h 08 min
